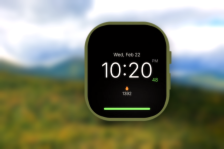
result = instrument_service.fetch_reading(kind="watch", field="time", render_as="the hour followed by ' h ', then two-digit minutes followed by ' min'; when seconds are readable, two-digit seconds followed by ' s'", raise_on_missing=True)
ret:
10 h 20 min
